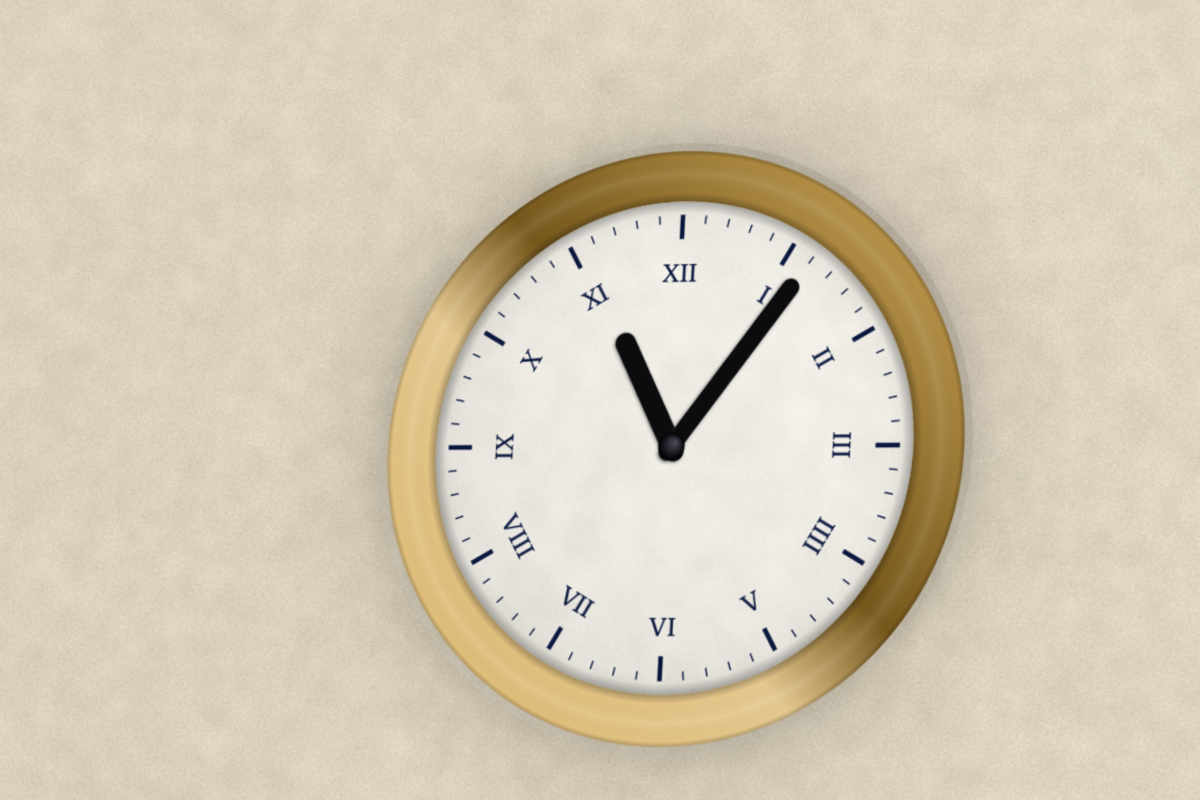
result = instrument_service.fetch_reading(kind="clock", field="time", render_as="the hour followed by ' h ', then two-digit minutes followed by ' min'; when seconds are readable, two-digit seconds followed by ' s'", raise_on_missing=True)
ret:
11 h 06 min
